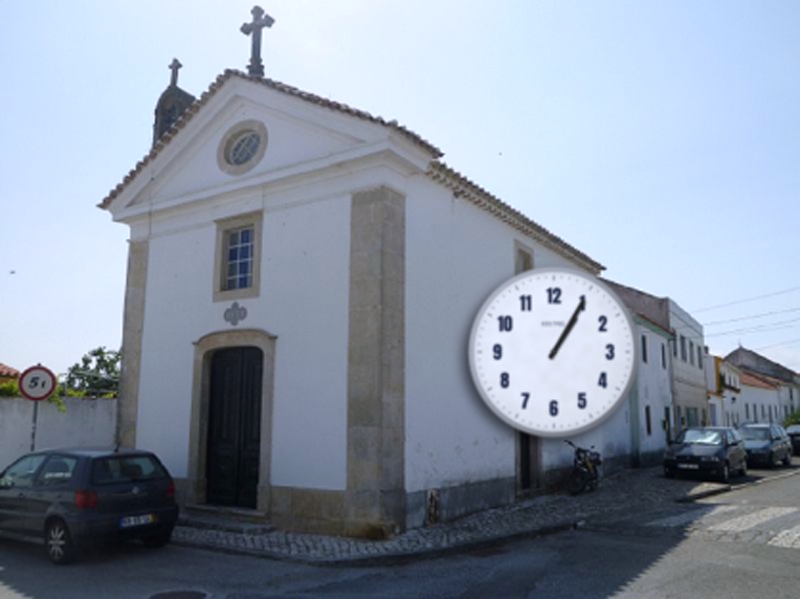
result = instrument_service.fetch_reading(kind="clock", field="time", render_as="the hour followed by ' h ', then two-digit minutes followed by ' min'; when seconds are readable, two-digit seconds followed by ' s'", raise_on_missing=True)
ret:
1 h 05 min
